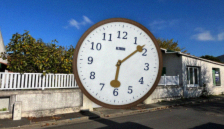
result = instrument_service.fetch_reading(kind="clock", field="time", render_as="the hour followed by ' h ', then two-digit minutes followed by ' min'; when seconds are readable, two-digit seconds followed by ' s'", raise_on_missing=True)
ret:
6 h 08 min
